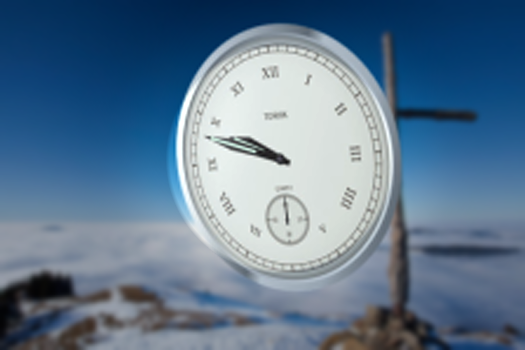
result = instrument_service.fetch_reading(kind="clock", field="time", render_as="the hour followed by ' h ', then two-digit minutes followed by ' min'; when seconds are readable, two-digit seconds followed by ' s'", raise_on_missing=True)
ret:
9 h 48 min
